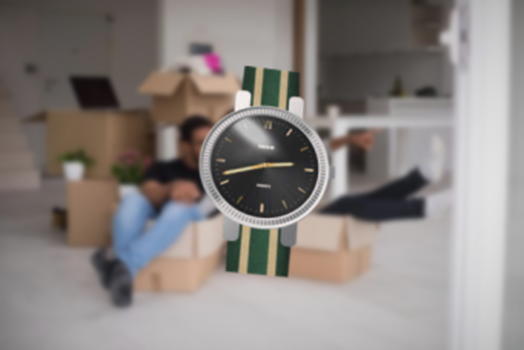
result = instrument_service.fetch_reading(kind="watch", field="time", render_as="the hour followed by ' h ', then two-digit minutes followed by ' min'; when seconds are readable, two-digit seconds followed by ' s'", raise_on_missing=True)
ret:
2 h 42 min
